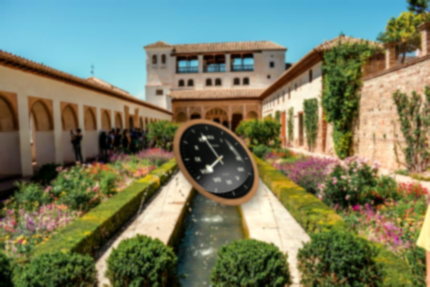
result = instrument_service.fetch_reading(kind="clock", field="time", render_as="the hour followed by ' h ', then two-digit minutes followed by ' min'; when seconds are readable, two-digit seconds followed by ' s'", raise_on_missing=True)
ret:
7 h 57 min
